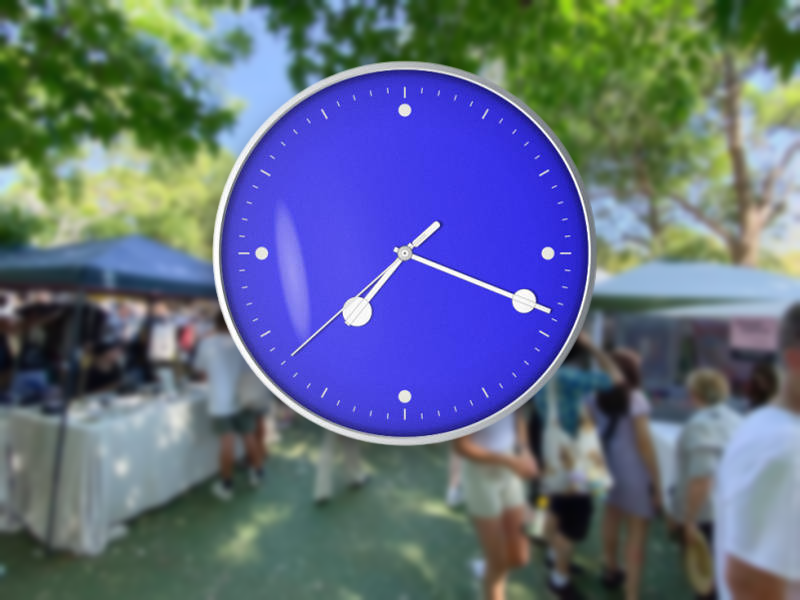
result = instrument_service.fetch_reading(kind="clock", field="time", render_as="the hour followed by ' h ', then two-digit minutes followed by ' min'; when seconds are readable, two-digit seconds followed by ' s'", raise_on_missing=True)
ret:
7 h 18 min 38 s
